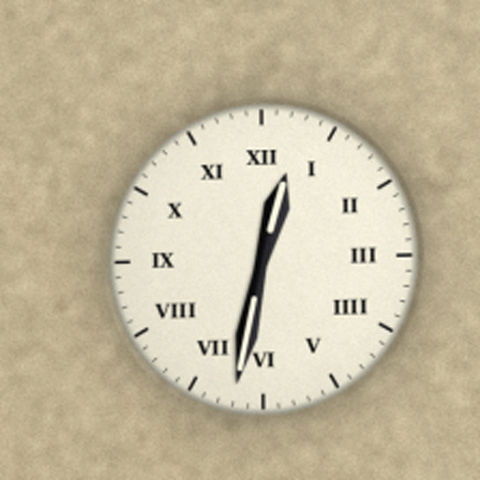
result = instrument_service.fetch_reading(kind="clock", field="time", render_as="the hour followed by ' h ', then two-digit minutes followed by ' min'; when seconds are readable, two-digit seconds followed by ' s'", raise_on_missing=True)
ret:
12 h 32 min
